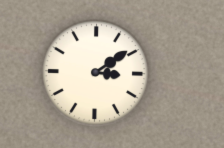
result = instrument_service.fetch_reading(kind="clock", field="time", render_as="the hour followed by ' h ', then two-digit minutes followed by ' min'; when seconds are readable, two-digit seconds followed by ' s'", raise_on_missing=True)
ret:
3 h 09 min
